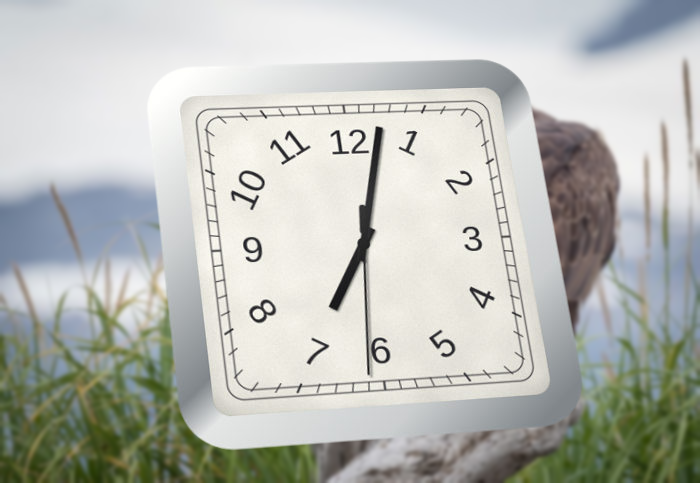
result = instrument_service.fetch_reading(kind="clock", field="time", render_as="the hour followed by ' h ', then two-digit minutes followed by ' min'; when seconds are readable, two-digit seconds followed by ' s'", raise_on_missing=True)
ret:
7 h 02 min 31 s
